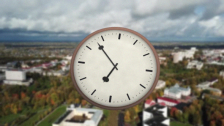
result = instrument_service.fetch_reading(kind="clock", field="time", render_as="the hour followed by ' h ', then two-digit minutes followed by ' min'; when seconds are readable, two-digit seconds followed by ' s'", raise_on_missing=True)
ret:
6 h 53 min
